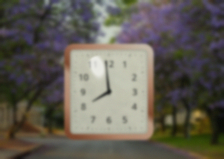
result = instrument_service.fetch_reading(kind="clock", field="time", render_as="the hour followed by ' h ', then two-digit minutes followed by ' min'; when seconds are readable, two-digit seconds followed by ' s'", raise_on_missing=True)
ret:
7 h 59 min
